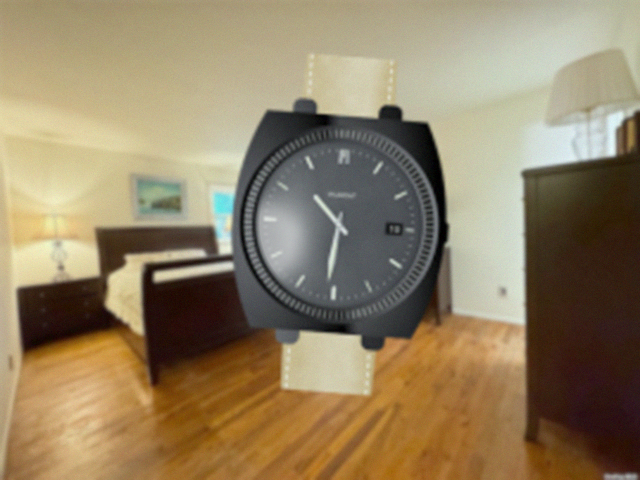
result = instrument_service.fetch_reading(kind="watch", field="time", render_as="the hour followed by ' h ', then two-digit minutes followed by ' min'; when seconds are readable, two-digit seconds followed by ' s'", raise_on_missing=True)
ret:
10 h 31 min
